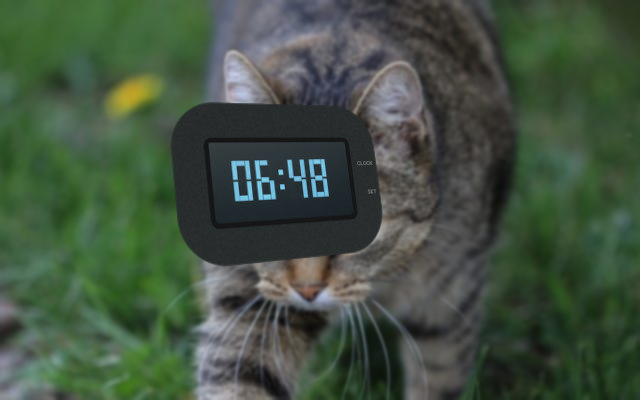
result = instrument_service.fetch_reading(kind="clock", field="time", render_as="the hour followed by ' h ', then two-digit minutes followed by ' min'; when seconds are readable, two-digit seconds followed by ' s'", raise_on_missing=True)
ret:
6 h 48 min
